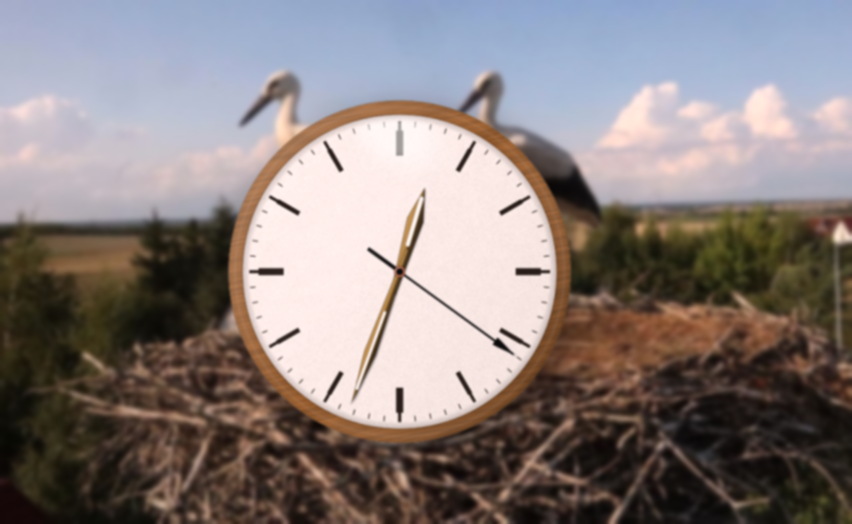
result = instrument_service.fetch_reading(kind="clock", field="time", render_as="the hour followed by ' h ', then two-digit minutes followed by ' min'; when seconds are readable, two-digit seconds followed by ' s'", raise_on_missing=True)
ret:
12 h 33 min 21 s
